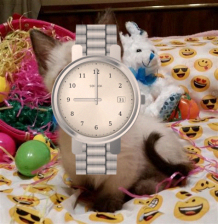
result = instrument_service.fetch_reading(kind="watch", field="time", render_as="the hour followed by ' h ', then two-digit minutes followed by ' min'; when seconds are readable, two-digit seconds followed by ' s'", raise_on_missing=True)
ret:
9 h 00 min
